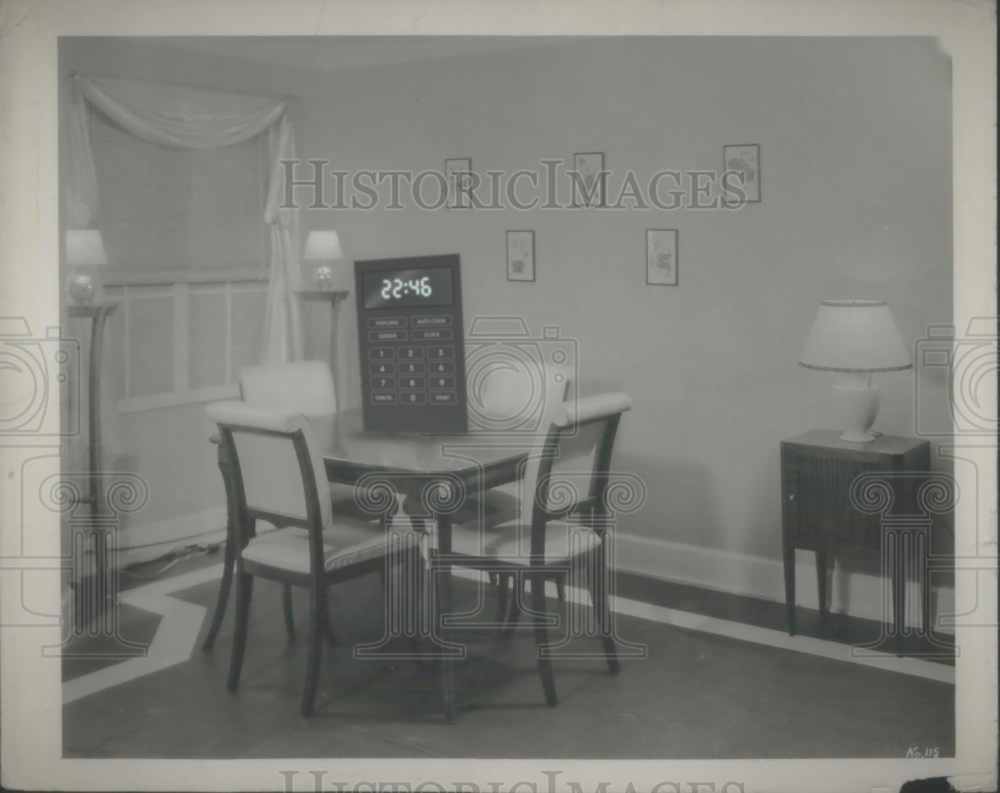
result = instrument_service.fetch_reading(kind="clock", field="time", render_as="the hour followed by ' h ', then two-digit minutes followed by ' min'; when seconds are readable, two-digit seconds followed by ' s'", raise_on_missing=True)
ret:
22 h 46 min
